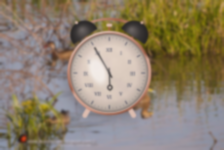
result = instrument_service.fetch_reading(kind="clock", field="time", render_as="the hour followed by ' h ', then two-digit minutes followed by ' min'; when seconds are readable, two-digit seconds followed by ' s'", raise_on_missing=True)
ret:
5 h 55 min
